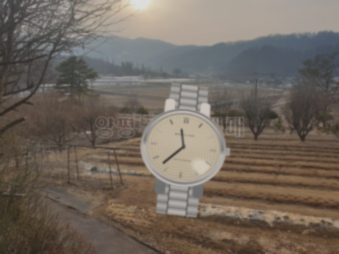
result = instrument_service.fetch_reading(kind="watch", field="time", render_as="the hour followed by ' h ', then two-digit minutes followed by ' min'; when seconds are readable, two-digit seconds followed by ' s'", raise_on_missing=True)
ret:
11 h 37 min
